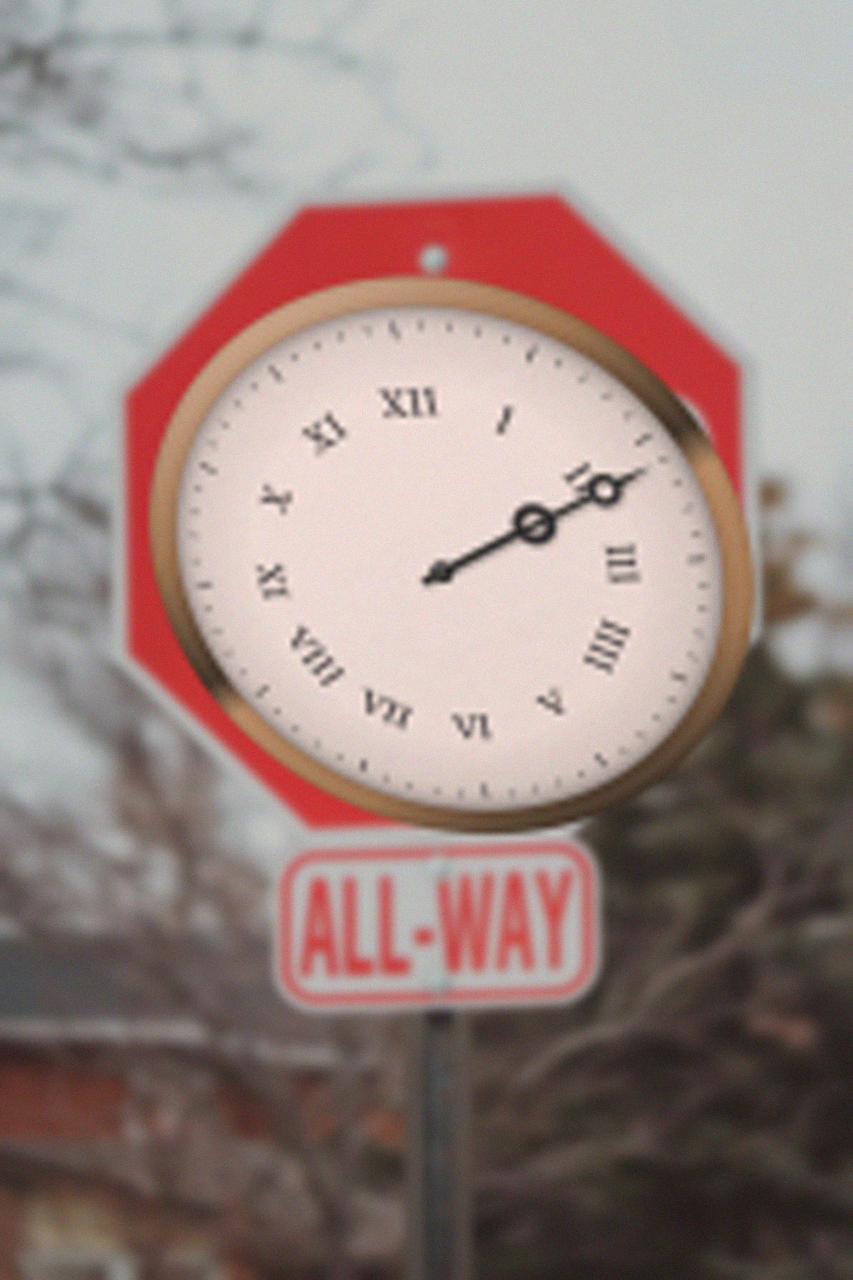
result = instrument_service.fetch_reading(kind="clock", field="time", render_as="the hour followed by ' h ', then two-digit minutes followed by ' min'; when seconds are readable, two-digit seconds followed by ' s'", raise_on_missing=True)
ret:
2 h 11 min
